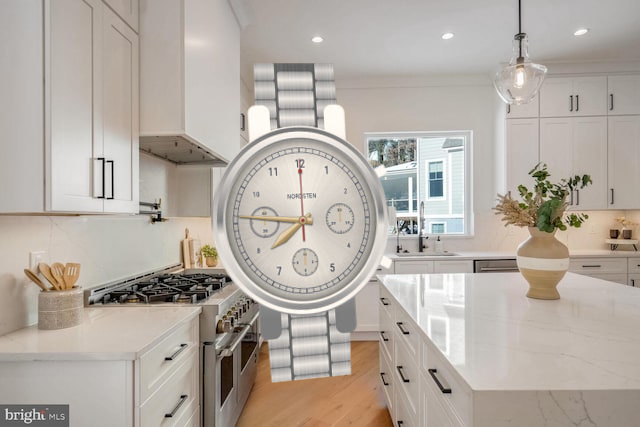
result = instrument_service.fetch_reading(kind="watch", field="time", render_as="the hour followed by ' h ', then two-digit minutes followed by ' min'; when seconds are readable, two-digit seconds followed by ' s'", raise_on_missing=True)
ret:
7 h 46 min
